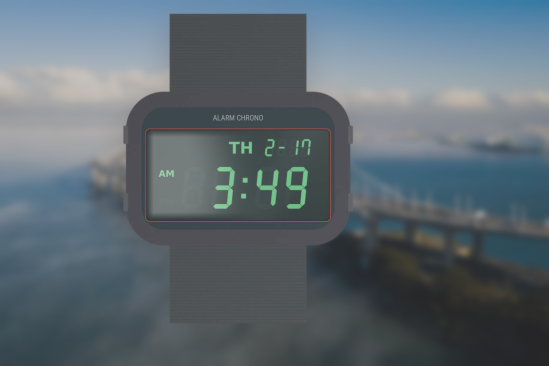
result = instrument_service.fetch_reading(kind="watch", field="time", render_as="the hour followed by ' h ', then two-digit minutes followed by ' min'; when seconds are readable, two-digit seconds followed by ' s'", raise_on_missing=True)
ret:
3 h 49 min
